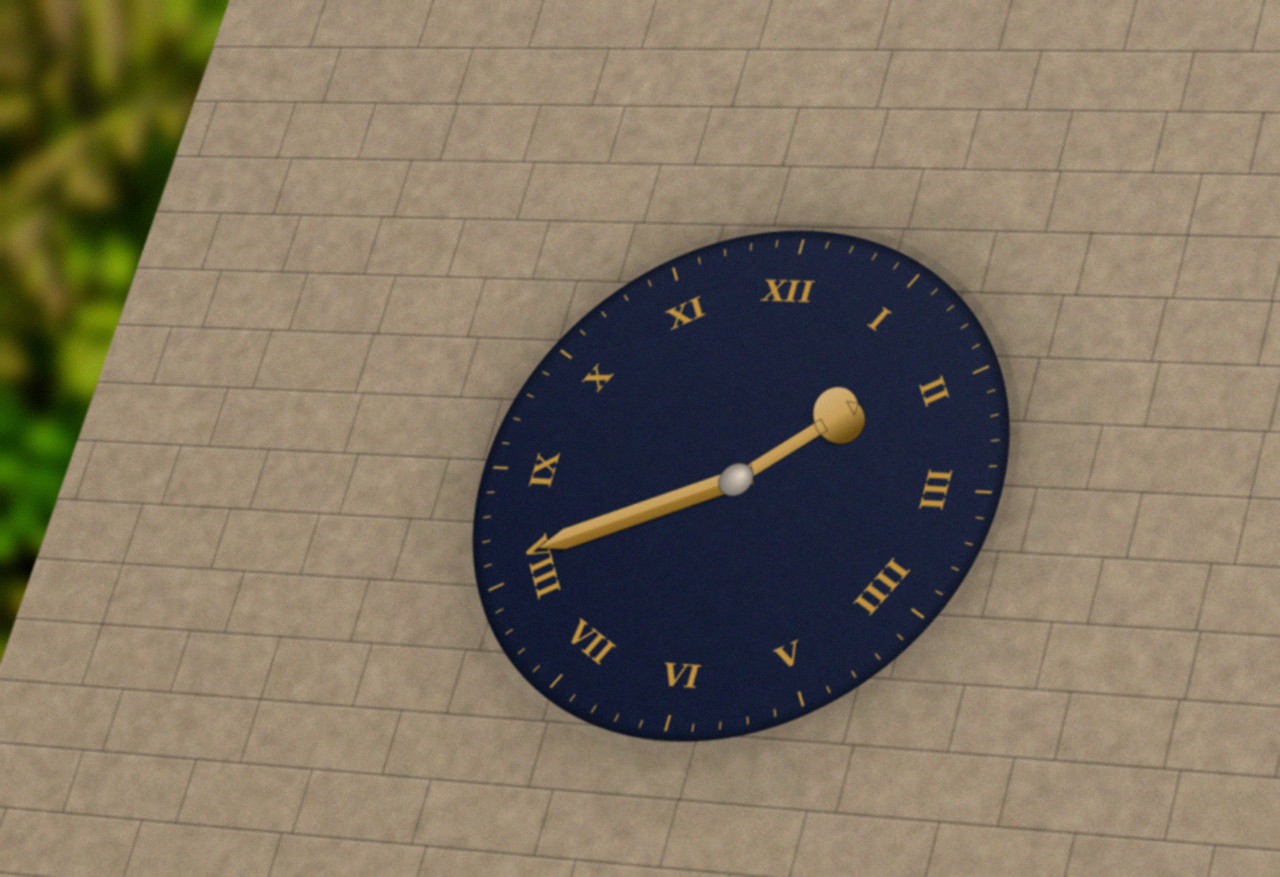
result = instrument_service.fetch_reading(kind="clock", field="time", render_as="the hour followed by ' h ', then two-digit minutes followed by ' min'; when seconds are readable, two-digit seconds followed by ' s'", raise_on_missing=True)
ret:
1 h 41 min
